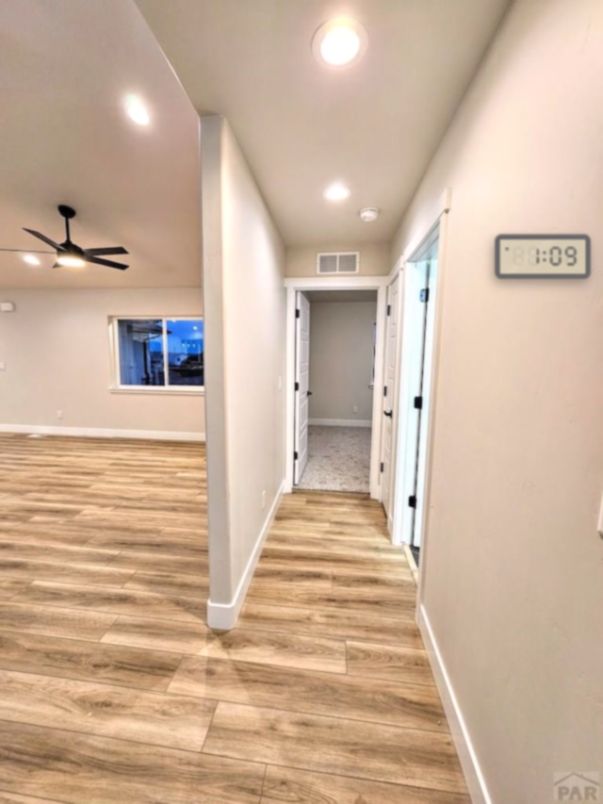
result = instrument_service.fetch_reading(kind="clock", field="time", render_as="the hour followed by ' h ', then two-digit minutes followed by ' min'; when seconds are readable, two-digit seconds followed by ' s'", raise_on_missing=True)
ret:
1 h 09 min
